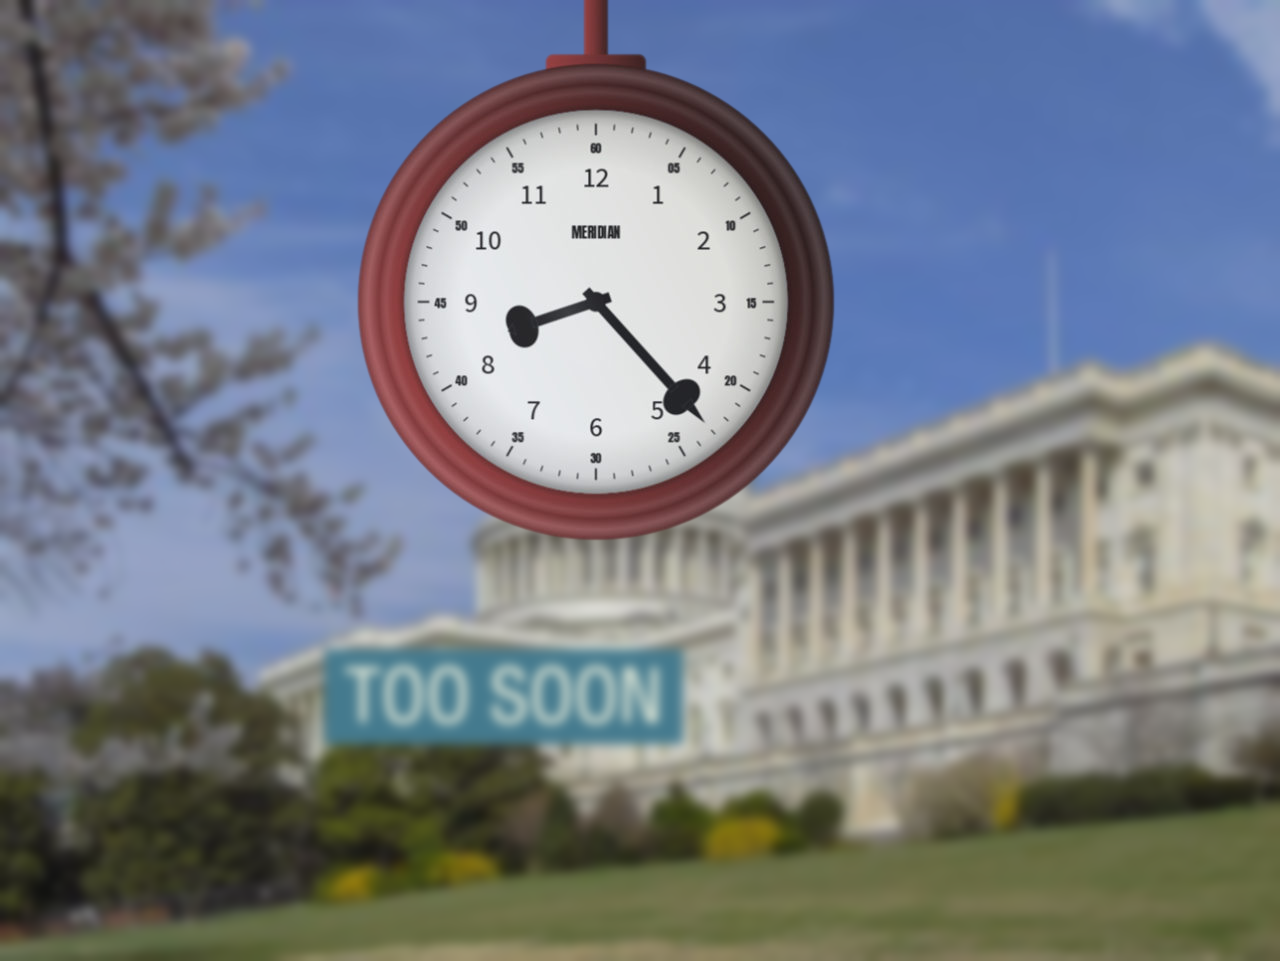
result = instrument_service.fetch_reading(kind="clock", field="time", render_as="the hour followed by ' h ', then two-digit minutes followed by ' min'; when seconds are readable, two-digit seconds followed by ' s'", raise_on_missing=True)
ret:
8 h 23 min
